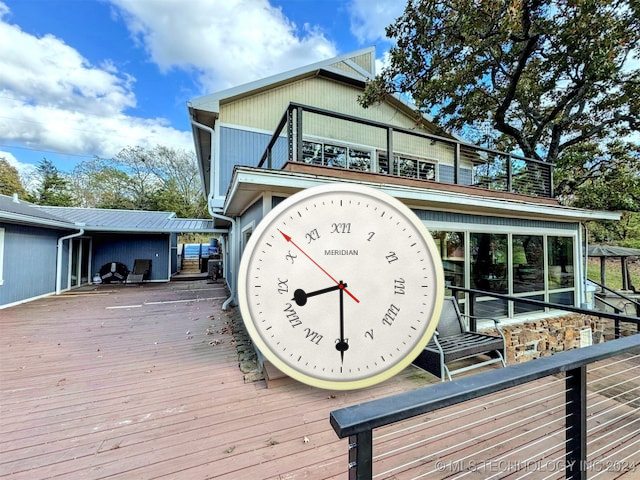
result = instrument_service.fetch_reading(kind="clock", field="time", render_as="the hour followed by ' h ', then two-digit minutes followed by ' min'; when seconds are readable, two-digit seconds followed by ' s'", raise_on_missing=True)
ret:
8 h 29 min 52 s
